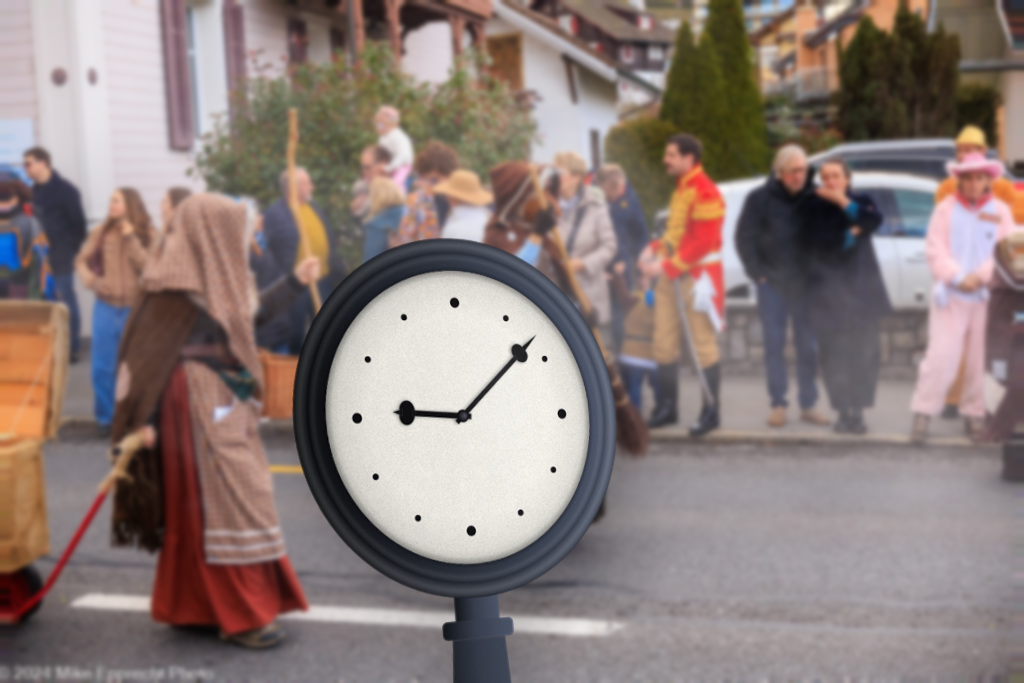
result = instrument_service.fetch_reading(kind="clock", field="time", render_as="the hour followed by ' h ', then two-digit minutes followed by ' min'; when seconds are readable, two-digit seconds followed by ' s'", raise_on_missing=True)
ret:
9 h 08 min
